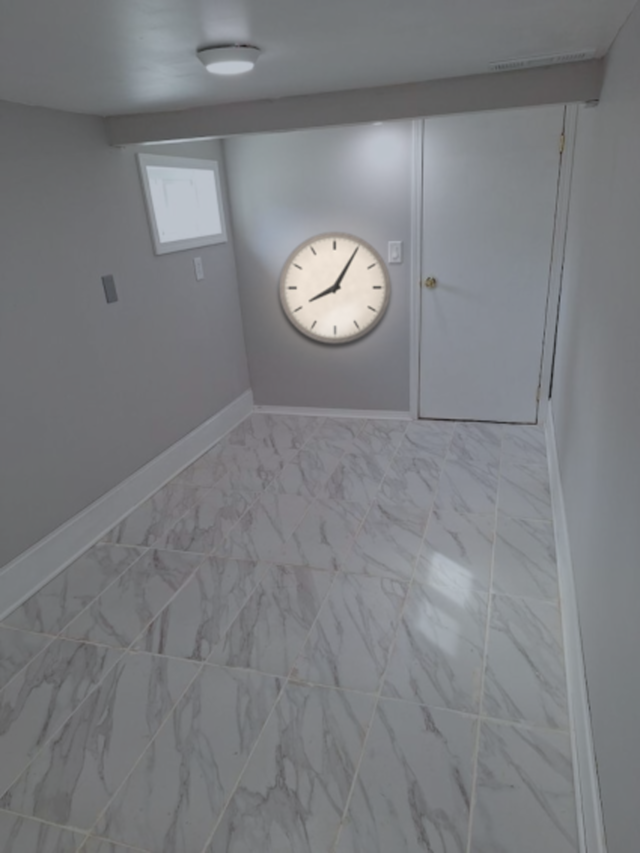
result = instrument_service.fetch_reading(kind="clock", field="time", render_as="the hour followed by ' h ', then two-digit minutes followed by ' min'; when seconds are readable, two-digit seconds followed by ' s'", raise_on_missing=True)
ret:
8 h 05 min
